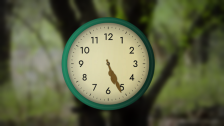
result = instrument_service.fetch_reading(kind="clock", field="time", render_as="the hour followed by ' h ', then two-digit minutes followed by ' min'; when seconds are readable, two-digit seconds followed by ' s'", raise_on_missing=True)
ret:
5 h 26 min
